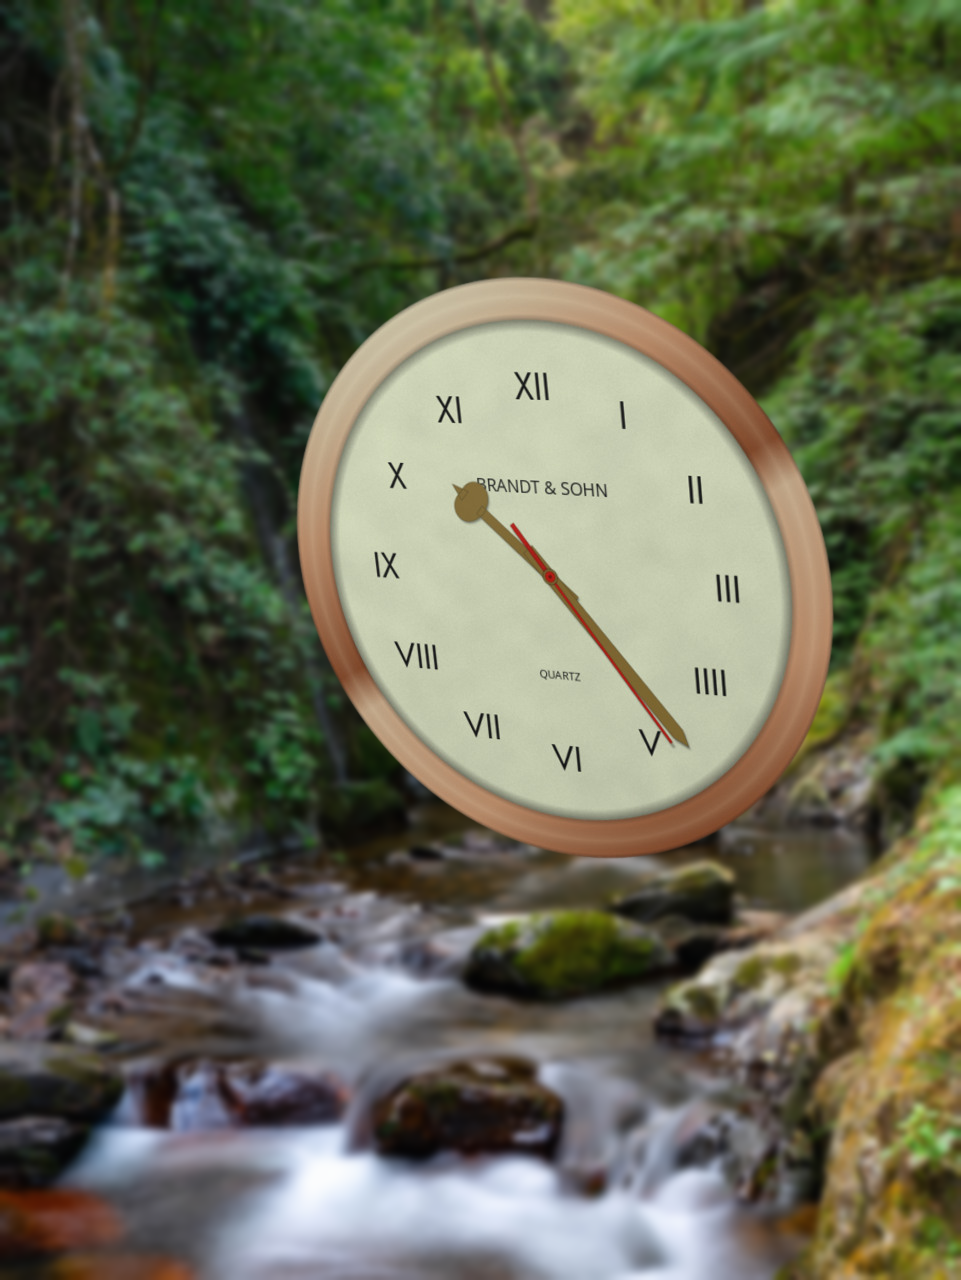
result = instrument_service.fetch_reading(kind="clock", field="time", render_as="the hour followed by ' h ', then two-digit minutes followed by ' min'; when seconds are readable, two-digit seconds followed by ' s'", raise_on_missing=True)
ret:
10 h 23 min 24 s
